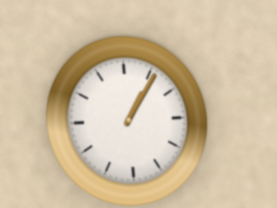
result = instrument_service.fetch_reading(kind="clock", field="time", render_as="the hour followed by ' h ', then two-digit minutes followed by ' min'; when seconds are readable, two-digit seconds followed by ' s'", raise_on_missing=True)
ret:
1 h 06 min
